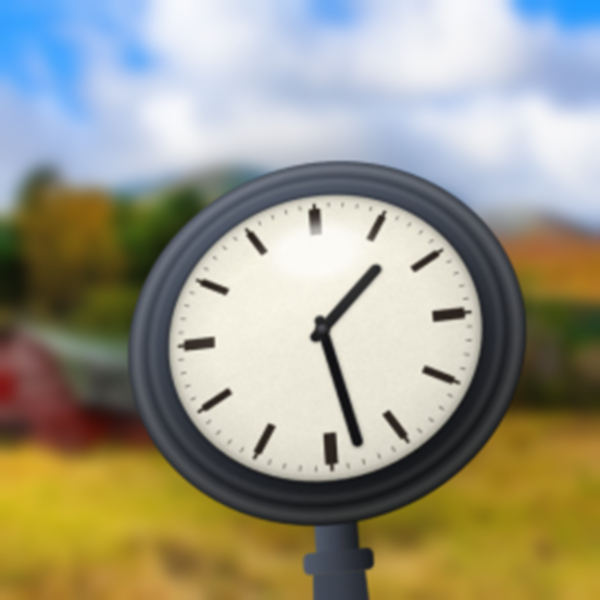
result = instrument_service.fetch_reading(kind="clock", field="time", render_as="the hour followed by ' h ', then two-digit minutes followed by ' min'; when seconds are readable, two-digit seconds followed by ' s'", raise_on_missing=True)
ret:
1 h 28 min
